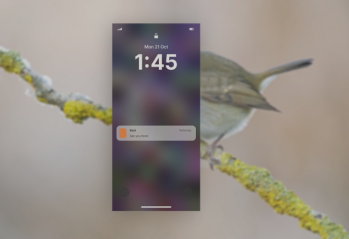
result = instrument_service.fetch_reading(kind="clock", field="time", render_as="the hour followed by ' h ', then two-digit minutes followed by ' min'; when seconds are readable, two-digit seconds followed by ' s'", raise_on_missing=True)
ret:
1 h 45 min
